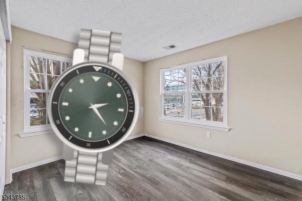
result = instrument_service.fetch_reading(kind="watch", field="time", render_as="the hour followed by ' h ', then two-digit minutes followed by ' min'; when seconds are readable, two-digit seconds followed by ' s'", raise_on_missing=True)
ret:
2 h 23 min
